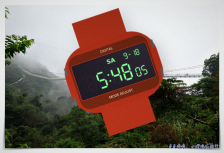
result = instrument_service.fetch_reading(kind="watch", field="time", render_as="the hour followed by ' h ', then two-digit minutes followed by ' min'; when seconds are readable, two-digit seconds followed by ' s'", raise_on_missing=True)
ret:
5 h 48 min 05 s
